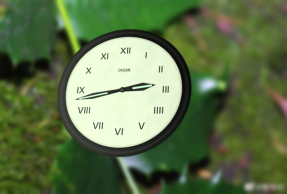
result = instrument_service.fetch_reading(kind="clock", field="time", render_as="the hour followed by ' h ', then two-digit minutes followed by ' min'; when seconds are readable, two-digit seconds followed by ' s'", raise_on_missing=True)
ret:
2 h 43 min
